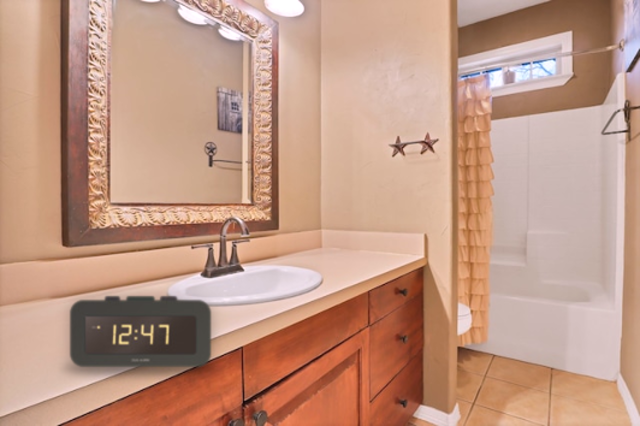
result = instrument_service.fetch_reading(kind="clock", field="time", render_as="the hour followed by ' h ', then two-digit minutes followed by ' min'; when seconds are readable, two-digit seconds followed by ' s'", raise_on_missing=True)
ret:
12 h 47 min
